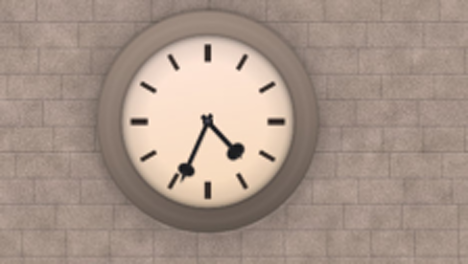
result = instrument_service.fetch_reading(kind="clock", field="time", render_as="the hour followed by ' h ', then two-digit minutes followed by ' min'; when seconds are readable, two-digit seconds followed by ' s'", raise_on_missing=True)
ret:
4 h 34 min
